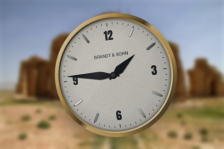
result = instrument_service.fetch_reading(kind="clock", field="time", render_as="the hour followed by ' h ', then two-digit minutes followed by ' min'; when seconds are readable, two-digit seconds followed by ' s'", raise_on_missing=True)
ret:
1 h 46 min
